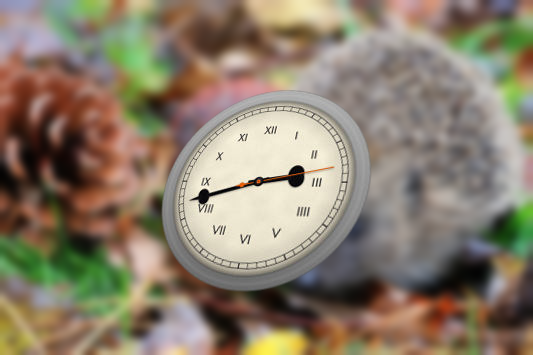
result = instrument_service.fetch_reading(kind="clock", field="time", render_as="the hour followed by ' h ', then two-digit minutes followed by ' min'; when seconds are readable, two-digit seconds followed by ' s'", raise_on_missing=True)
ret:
2 h 42 min 13 s
